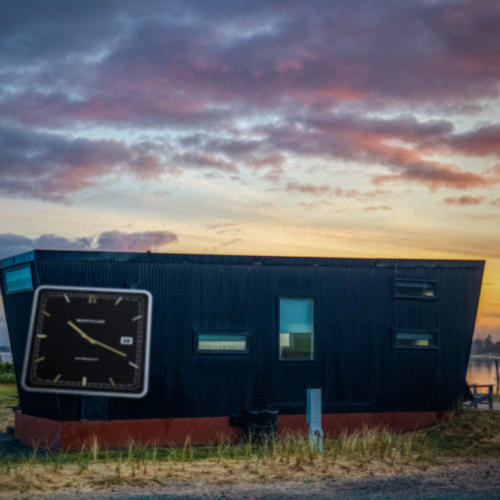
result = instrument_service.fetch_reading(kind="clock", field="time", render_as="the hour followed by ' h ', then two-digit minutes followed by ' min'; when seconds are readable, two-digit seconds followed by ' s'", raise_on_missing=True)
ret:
10 h 19 min
